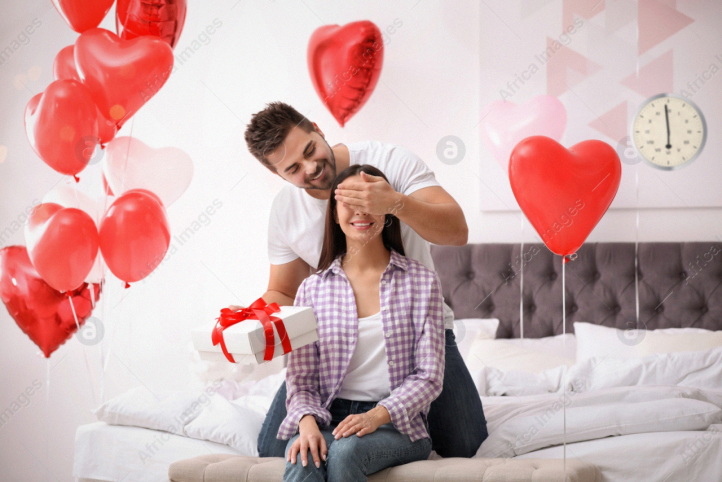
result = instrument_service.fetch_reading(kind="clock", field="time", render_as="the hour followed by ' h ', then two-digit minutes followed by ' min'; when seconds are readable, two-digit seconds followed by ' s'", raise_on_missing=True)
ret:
5 h 59 min
